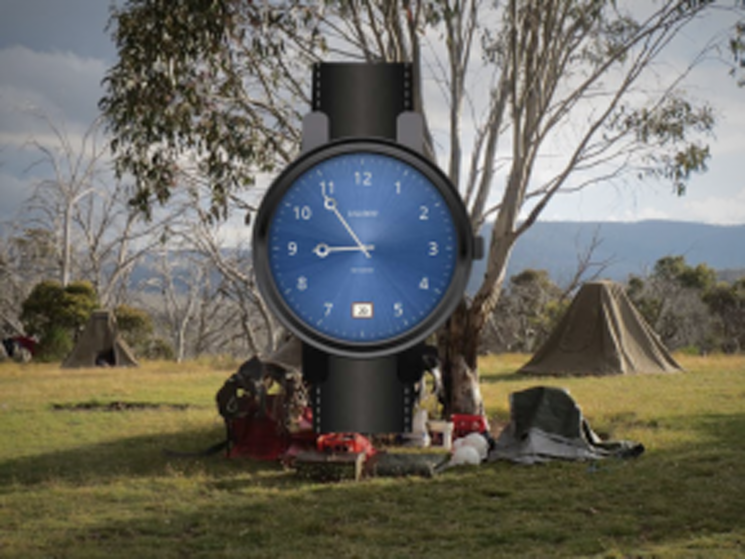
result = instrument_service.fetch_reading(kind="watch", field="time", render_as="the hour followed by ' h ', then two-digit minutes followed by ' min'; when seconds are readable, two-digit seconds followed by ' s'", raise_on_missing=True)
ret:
8 h 54 min
